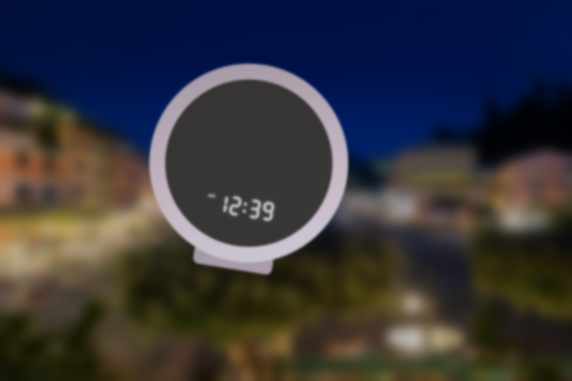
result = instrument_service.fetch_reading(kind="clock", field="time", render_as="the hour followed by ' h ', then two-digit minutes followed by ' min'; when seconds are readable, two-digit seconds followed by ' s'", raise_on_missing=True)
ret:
12 h 39 min
